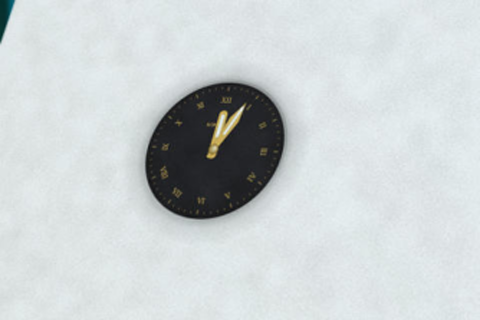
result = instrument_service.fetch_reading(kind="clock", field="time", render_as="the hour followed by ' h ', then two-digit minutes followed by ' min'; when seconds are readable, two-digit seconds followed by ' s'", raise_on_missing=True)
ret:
12 h 04 min
